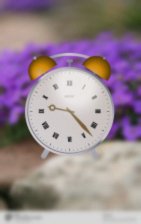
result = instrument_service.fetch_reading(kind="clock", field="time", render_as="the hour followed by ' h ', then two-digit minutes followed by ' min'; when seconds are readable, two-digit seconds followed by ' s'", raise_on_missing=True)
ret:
9 h 23 min
